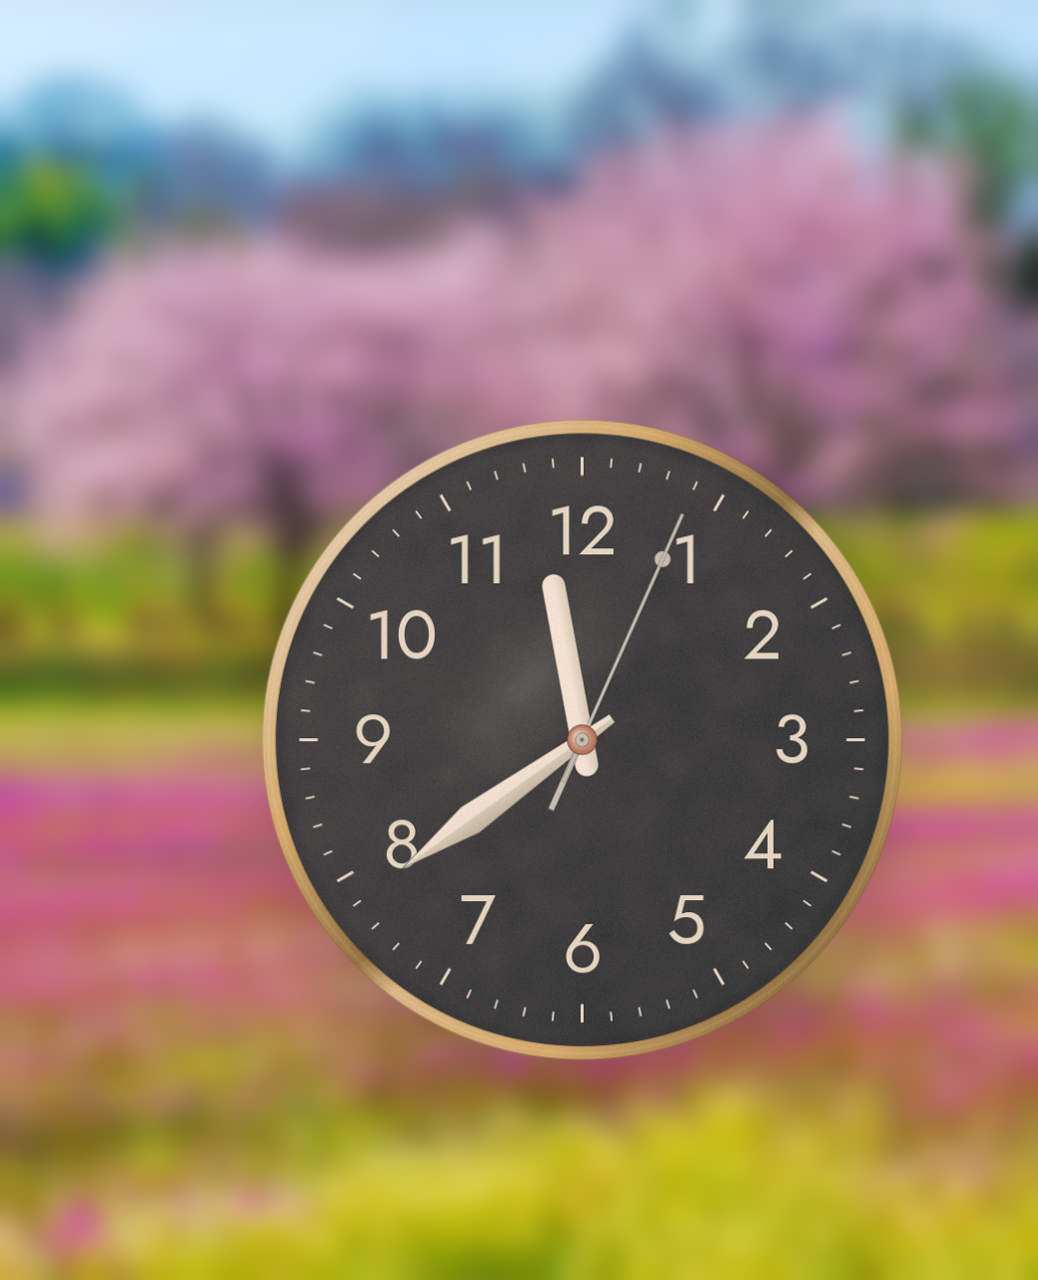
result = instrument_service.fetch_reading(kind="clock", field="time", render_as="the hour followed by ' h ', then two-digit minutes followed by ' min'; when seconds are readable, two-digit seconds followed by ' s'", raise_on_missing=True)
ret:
11 h 39 min 04 s
